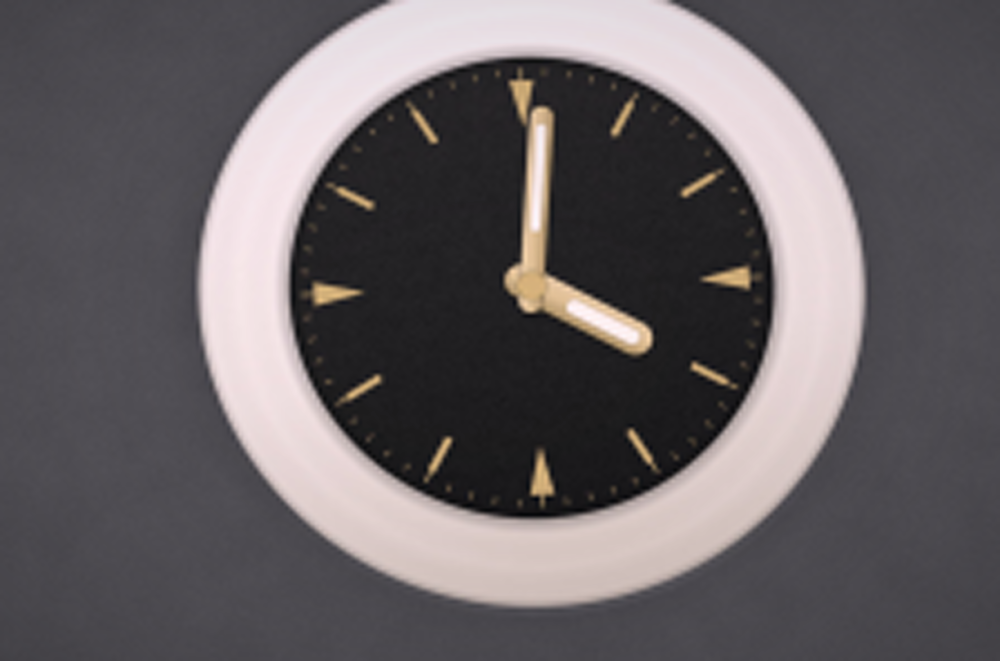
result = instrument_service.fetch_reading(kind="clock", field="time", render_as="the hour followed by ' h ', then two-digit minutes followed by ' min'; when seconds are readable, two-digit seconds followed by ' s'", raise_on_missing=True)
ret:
4 h 01 min
